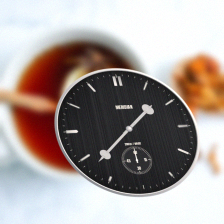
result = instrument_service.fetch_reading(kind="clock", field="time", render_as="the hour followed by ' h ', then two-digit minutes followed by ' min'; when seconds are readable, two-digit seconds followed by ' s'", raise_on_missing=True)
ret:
1 h 38 min
